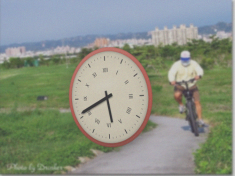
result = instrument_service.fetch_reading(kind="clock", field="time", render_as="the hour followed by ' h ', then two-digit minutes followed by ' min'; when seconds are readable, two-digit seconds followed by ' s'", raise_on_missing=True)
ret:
5 h 41 min
